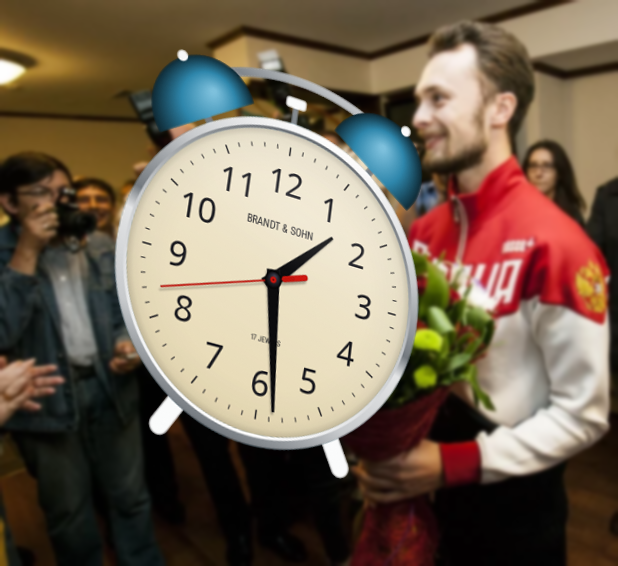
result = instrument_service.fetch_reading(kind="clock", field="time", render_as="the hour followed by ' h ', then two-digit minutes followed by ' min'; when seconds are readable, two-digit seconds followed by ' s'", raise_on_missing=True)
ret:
1 h 28 min 42 s
